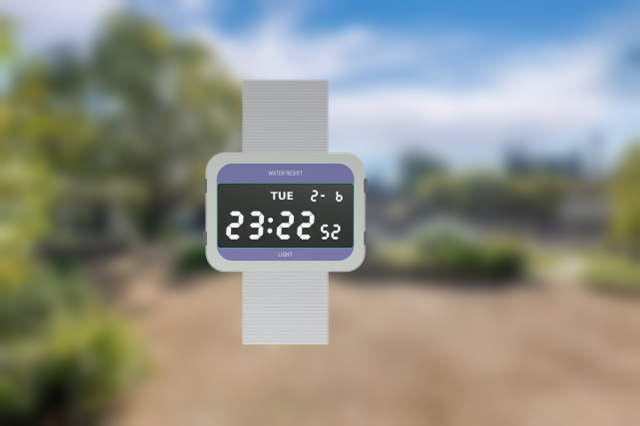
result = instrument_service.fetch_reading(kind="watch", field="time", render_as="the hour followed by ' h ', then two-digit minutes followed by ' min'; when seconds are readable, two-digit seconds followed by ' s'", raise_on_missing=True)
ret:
23 h 22 min 52 s
